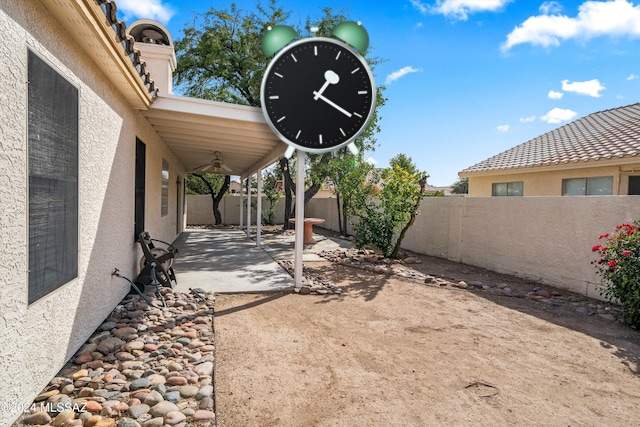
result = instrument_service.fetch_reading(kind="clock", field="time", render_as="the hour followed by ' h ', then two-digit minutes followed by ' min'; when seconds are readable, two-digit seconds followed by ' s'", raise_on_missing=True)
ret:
1 h 21 min
